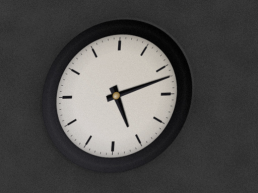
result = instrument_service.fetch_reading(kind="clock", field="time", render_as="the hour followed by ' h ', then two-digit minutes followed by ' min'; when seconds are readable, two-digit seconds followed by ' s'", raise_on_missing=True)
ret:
5 h 12 min
